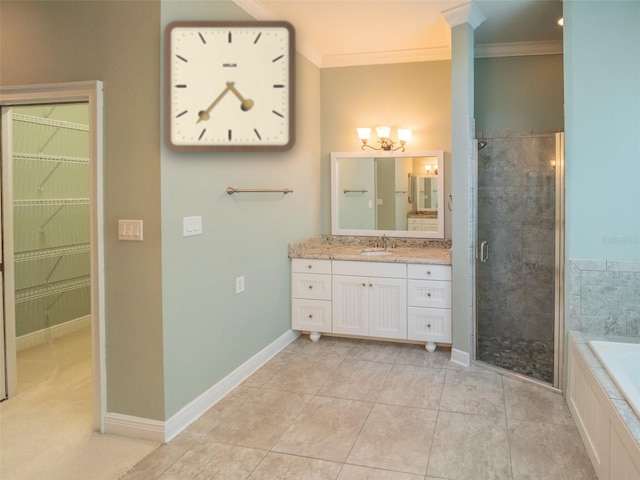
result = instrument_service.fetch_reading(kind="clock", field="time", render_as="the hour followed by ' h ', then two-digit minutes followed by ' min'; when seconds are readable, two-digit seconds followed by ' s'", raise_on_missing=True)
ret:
4 h 37 min
